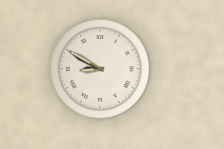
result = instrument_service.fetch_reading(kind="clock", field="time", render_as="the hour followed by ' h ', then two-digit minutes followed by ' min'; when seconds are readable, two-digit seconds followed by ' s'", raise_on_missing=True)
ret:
8 h 50 min
